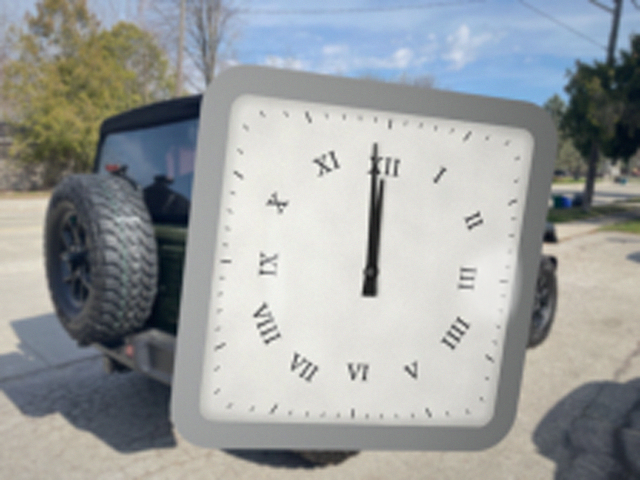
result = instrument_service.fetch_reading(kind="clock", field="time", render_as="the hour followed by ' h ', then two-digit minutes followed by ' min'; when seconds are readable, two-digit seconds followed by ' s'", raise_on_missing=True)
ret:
11 h 59 min
